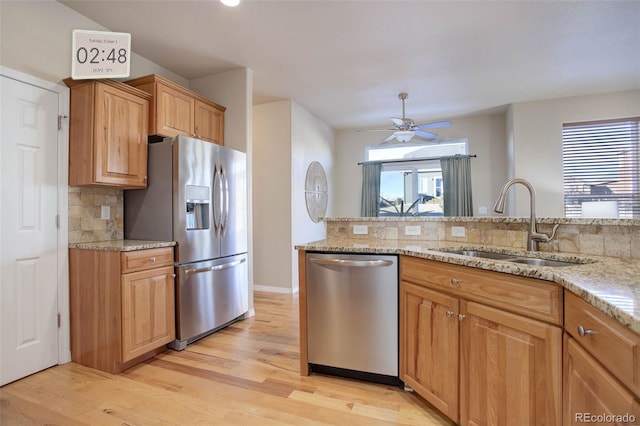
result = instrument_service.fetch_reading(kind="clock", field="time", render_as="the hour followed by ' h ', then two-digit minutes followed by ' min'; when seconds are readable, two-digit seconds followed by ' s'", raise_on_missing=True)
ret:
2 h 48 min
